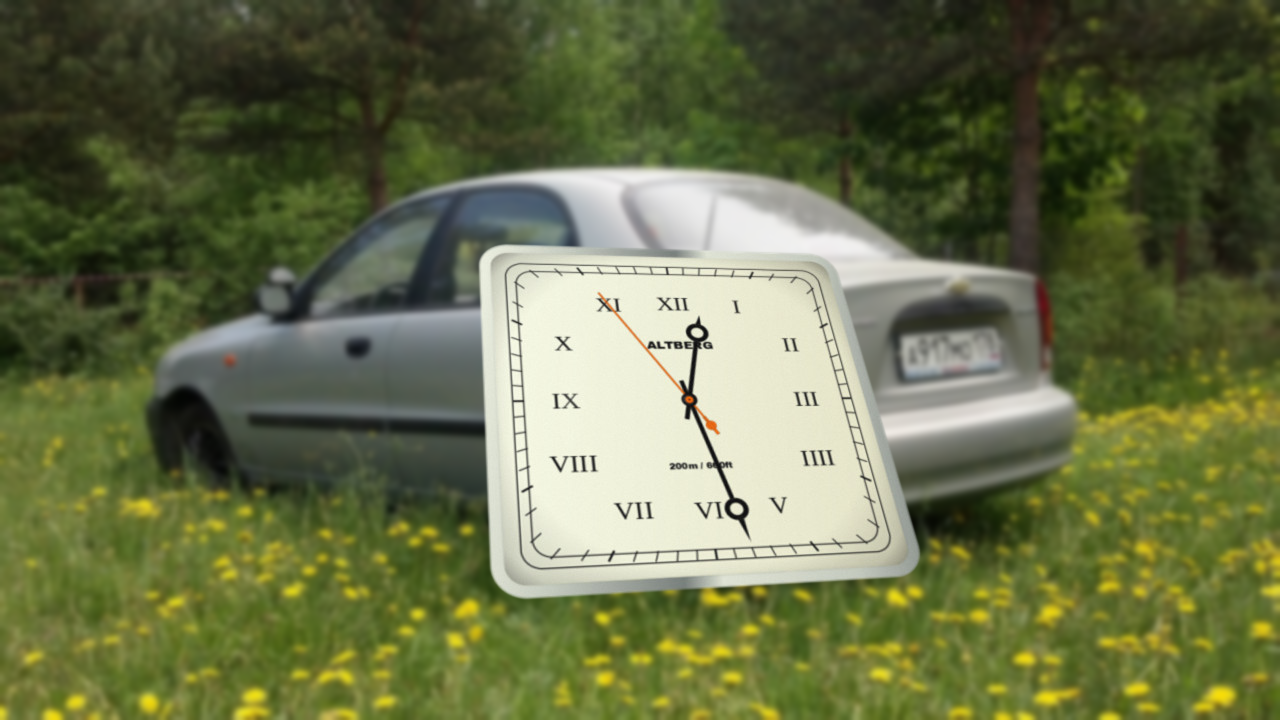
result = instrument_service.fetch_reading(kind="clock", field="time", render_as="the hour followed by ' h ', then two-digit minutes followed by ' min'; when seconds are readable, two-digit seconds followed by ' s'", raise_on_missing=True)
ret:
12 h 27 min 55 s
